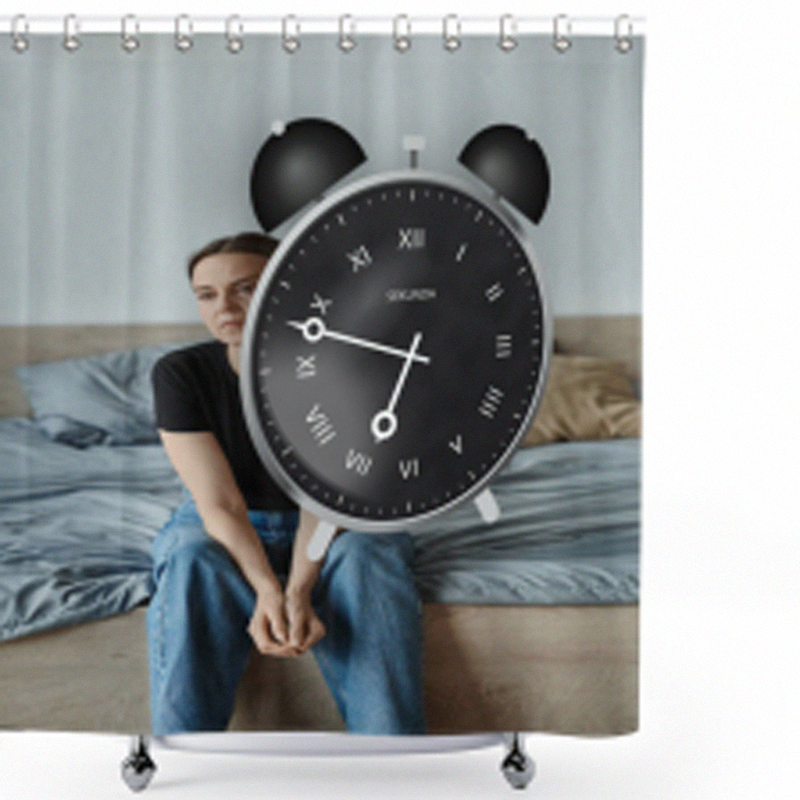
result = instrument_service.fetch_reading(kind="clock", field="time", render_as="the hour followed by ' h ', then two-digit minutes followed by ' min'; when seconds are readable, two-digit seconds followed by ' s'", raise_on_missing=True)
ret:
6 h 48 min
